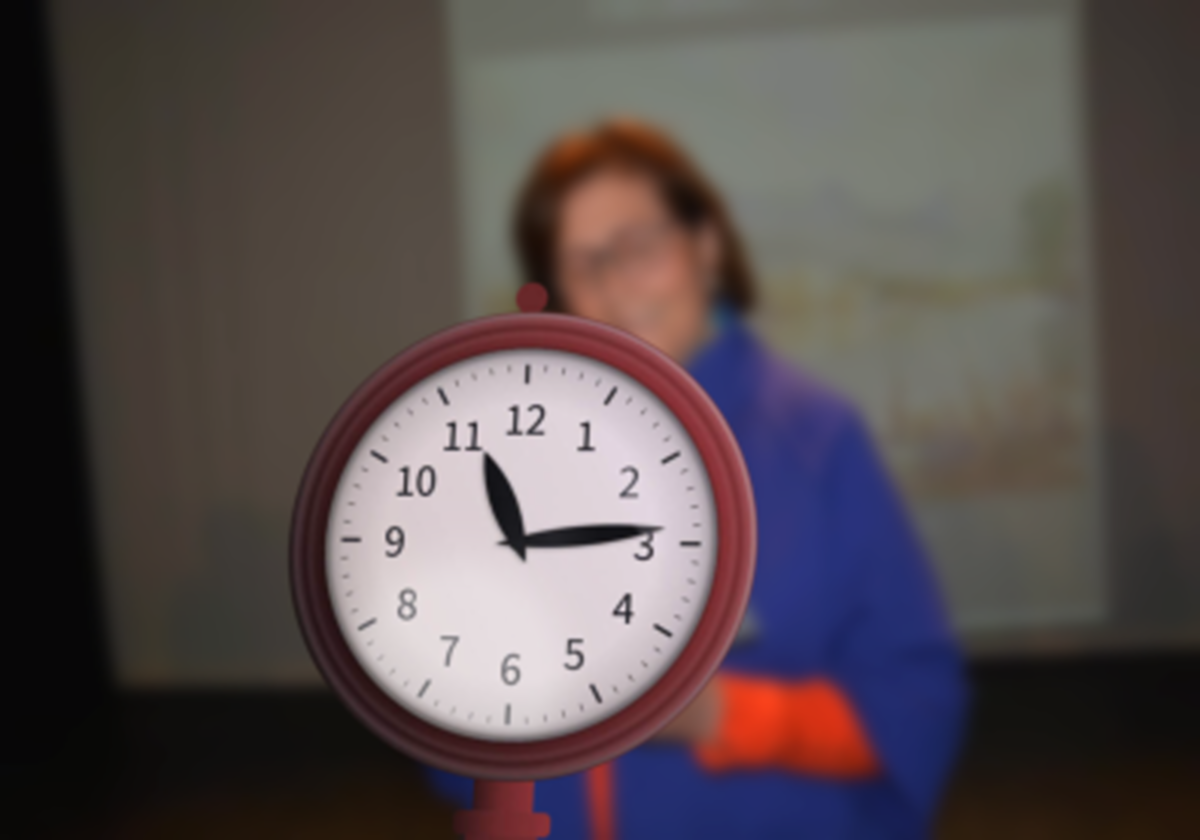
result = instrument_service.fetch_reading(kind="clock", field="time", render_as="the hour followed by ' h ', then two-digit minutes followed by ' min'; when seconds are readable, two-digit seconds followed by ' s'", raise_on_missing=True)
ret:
11 h 14 min
